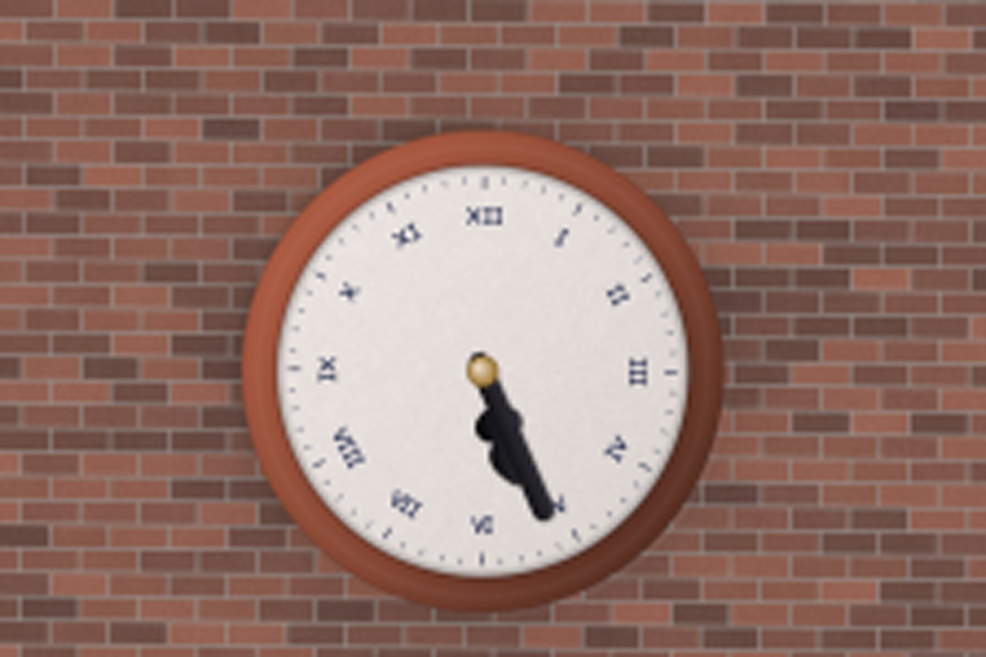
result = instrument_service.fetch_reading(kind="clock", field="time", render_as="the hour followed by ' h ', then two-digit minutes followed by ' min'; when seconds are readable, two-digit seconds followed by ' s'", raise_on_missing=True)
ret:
5 h 26 min
